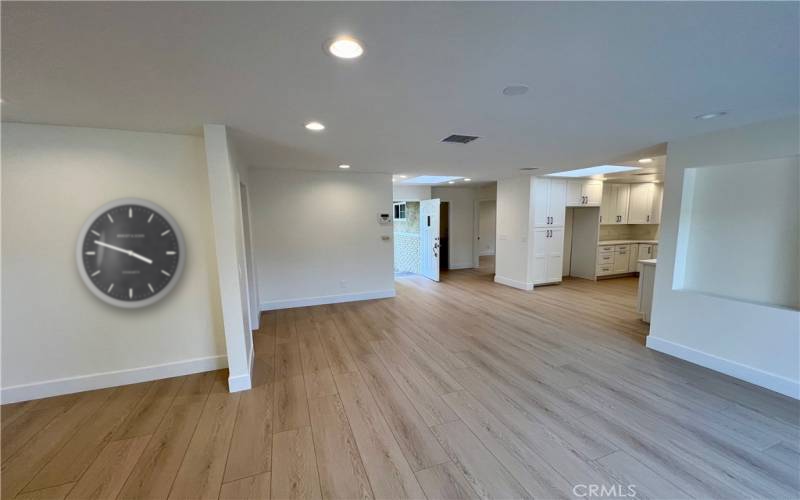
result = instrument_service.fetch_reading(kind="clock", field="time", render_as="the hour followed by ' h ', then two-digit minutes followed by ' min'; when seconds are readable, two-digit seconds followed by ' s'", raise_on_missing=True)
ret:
3 h 48 min
